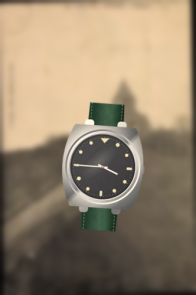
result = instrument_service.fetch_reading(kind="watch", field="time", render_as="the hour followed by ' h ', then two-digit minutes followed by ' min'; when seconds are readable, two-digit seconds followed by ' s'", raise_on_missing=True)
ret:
3 h 45 min
